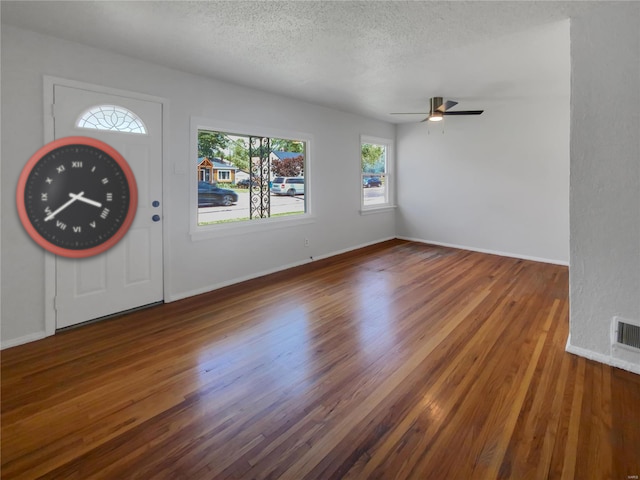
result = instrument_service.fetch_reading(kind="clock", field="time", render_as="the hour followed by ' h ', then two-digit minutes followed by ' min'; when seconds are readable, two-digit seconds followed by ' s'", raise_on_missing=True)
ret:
3 h 39 min
